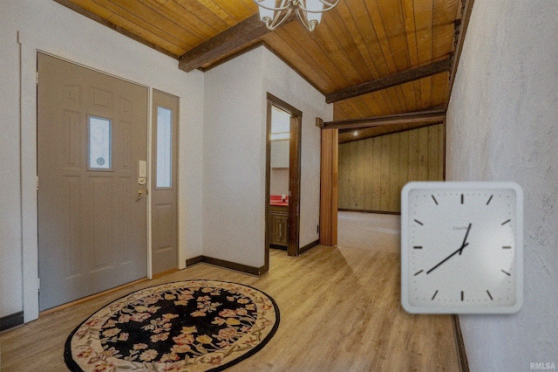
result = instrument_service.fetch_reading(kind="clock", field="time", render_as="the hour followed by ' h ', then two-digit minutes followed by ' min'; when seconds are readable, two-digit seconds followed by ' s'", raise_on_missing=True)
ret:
12 h 39 min
